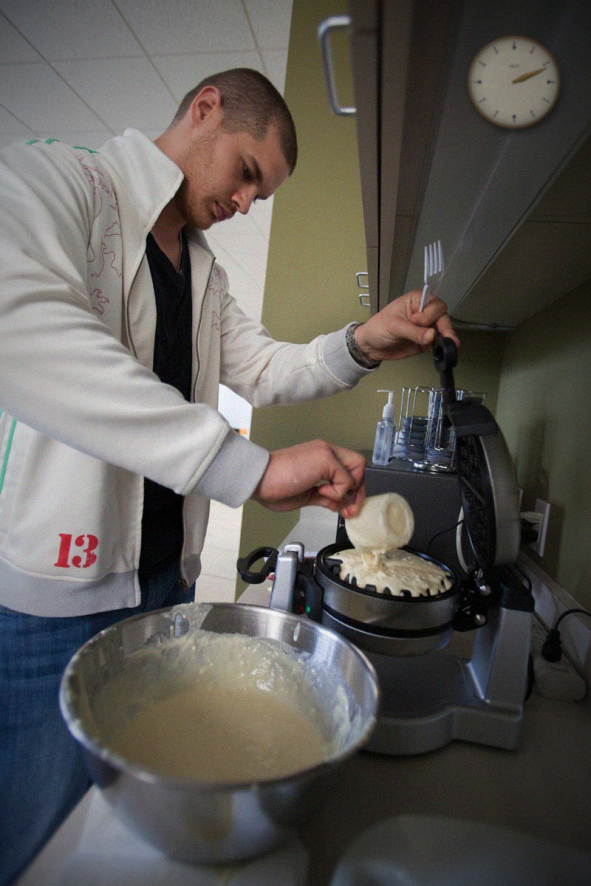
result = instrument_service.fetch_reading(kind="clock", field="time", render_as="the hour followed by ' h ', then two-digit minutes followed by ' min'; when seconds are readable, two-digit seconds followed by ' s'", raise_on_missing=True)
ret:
2 h 11 min
